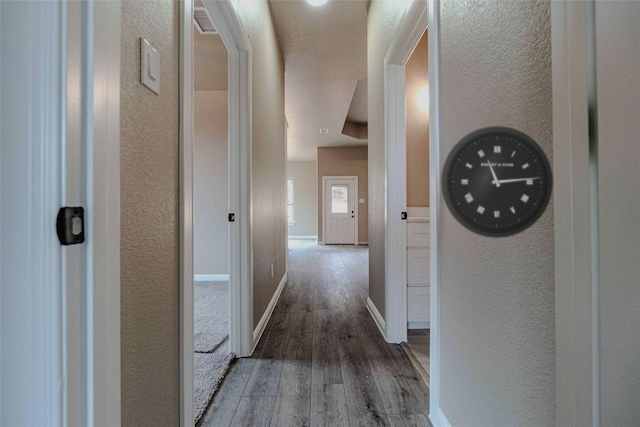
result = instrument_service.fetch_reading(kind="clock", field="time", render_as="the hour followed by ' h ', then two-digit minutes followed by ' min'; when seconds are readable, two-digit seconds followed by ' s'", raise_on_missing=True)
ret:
11 h 14 min
